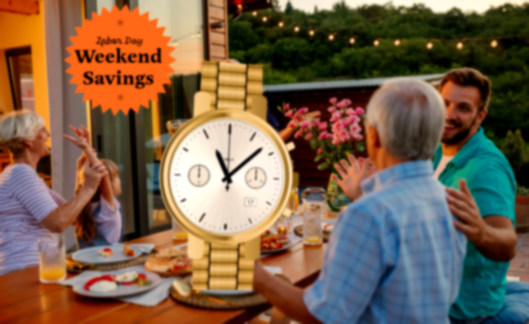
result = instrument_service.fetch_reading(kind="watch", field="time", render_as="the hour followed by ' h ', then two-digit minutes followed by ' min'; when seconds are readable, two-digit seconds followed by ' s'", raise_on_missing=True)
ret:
11 h 08 min
